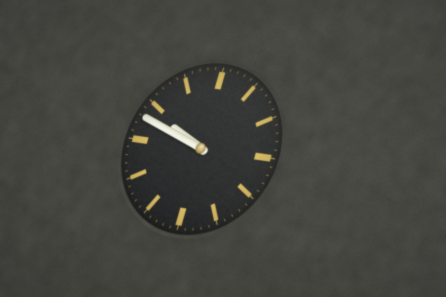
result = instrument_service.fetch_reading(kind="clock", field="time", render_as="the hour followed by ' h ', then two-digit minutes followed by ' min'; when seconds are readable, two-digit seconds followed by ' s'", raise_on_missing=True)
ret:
9 h 48 min
